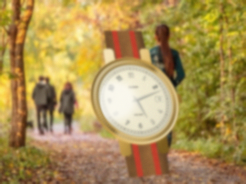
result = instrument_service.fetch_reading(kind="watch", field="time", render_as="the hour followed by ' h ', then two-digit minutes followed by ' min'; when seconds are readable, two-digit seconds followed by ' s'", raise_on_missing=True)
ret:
5 h 12 min
